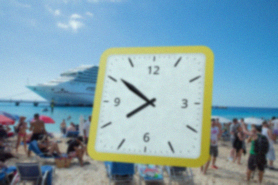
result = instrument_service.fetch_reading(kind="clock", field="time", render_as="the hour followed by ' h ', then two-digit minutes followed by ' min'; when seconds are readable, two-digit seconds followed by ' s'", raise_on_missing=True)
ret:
7 h 51 min
